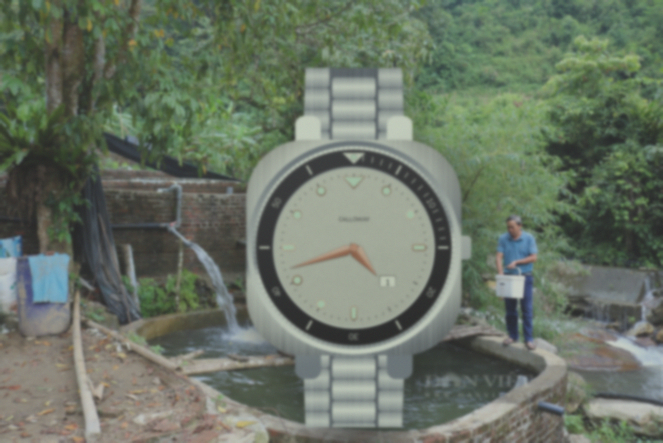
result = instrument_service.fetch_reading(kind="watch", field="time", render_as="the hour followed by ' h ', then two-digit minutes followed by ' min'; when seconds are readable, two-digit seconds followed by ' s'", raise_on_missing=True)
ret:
4 h 42 min
